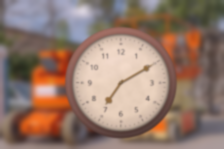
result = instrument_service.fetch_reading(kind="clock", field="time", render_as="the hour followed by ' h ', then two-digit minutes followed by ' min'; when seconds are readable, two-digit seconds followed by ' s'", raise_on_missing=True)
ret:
7 h 10 min
